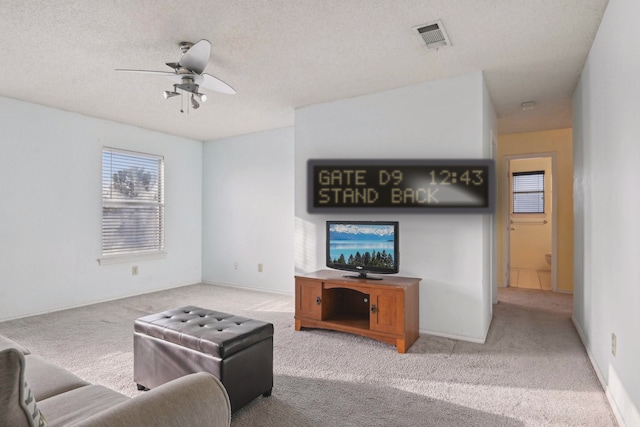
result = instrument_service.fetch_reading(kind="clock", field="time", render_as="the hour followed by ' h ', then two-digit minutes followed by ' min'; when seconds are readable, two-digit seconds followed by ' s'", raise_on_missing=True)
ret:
12 h 43 min
